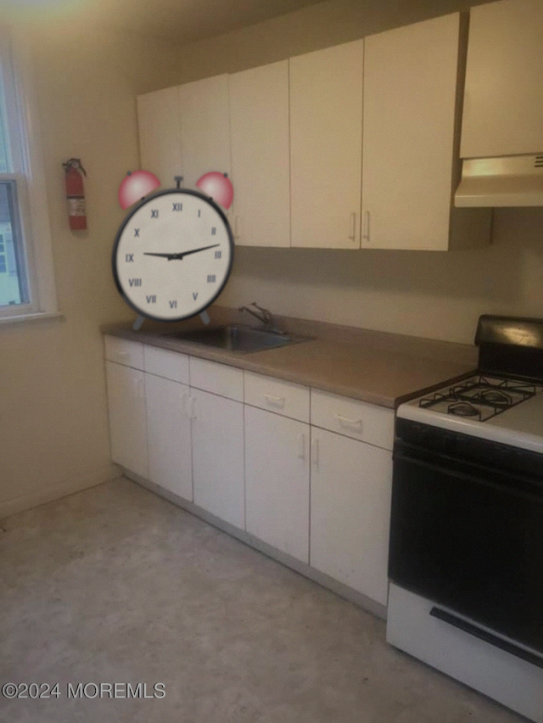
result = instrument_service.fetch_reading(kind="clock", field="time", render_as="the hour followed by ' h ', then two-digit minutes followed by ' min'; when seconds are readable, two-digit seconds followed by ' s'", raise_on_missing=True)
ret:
9 h 13 min
